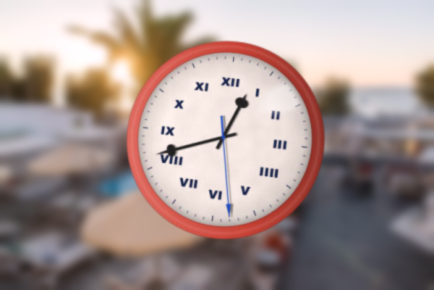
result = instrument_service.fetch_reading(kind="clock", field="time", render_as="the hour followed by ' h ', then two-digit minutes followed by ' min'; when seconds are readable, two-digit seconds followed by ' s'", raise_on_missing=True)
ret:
12 h 41 min 28 s
